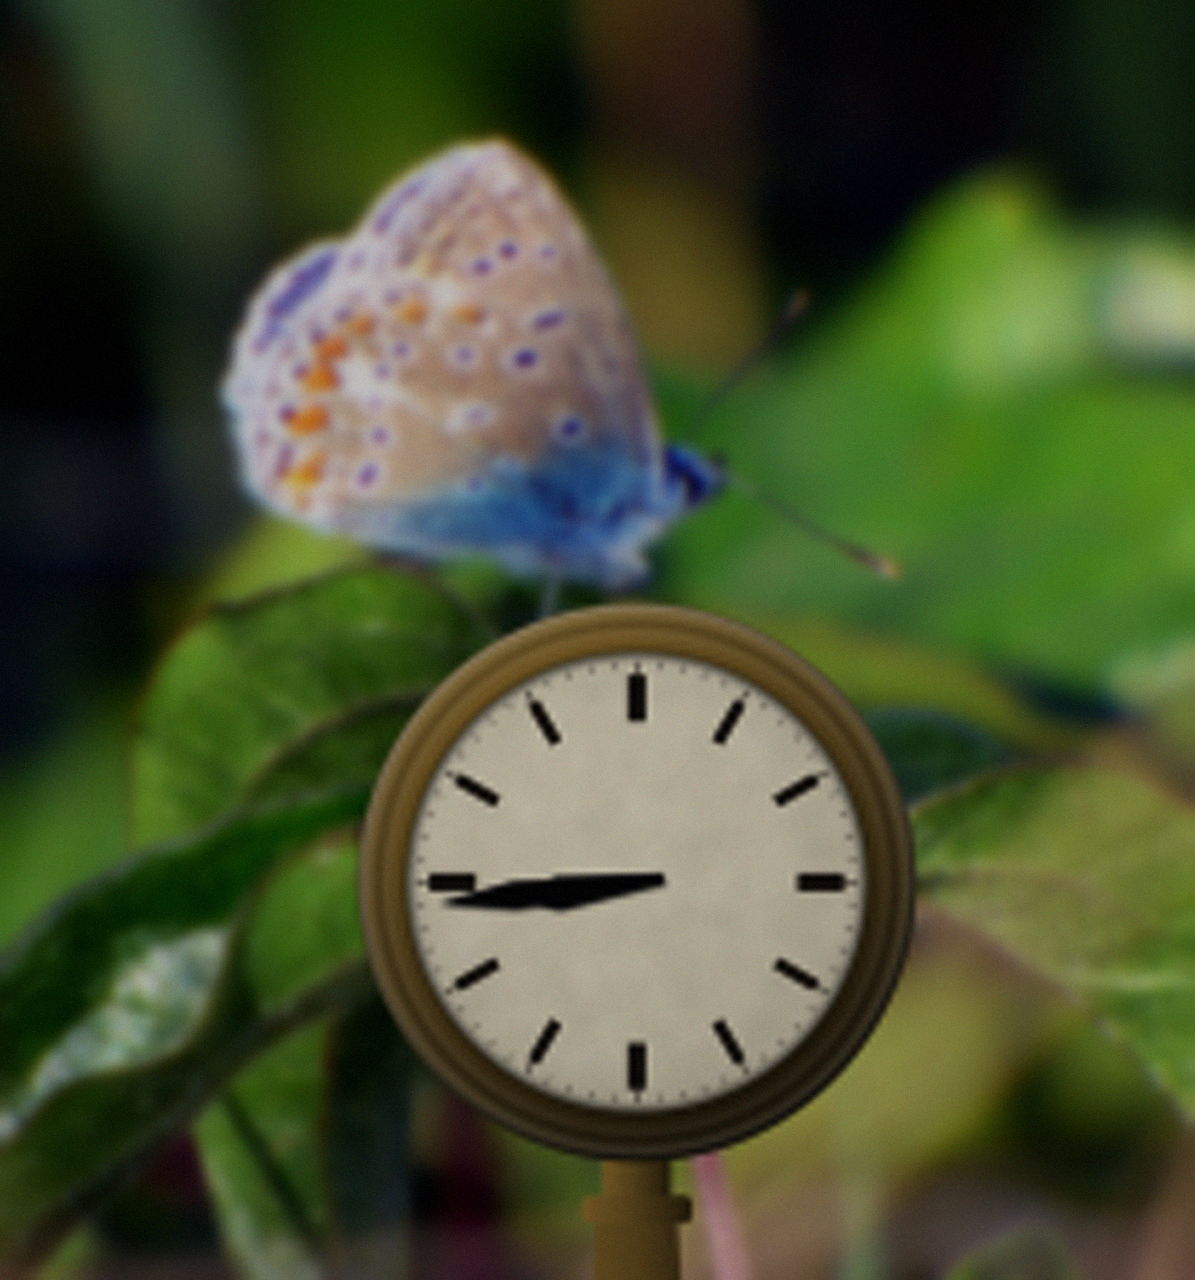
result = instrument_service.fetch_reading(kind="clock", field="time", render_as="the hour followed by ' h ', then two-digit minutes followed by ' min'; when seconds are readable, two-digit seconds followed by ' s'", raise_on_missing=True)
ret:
8 h 44 min
